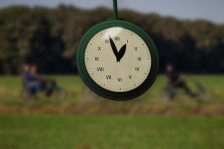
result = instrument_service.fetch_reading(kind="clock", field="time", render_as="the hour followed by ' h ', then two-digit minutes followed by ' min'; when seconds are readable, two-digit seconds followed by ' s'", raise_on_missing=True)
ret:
12 h 57 min
